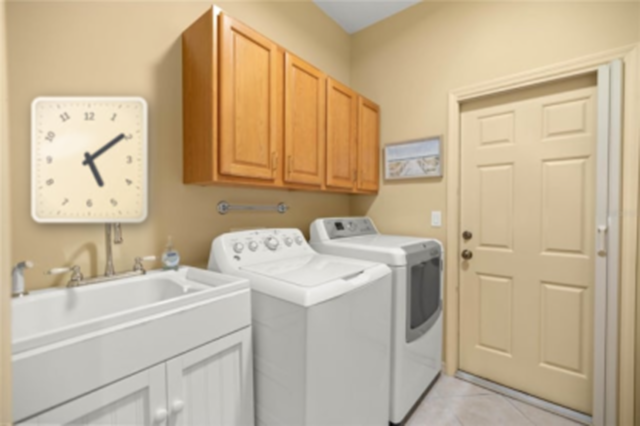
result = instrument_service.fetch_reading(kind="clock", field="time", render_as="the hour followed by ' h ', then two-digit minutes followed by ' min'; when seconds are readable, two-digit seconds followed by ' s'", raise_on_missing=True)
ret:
5 h 09 min
